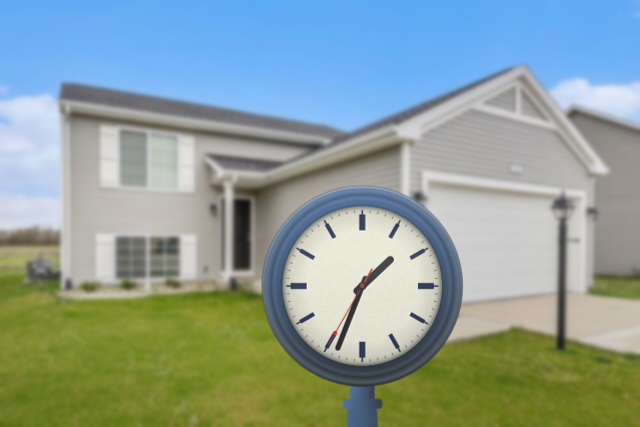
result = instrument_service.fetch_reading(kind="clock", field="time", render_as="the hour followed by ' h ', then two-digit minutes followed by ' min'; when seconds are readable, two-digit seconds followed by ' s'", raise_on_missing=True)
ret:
1 h 33 min 35 s
